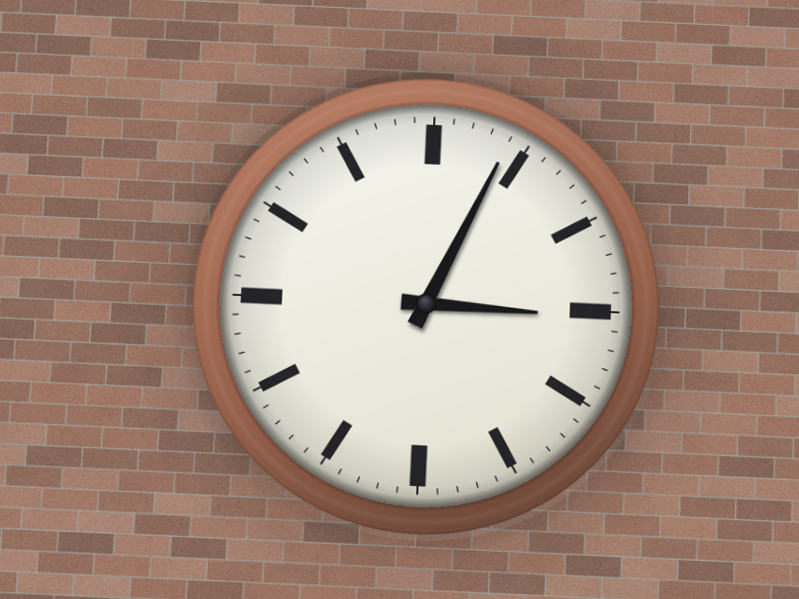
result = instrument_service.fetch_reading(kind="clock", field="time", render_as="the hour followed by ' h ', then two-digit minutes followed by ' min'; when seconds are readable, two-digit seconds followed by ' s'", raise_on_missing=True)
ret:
3 h 04 min
